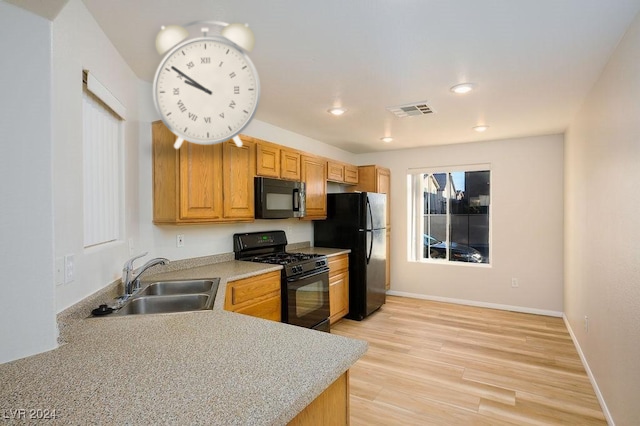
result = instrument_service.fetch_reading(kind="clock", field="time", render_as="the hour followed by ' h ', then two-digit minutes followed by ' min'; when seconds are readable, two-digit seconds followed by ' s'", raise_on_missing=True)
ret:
9 h 51 min
